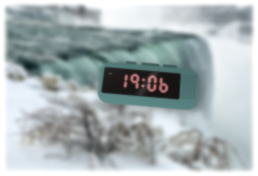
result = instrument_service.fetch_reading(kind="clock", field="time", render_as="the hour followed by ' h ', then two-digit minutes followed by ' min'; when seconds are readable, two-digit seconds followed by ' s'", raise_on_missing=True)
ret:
19 h 06 min
